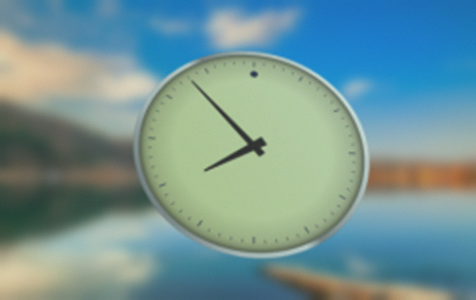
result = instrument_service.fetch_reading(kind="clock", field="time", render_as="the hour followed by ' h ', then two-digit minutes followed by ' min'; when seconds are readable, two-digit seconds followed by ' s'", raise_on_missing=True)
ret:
7 h 53 min
